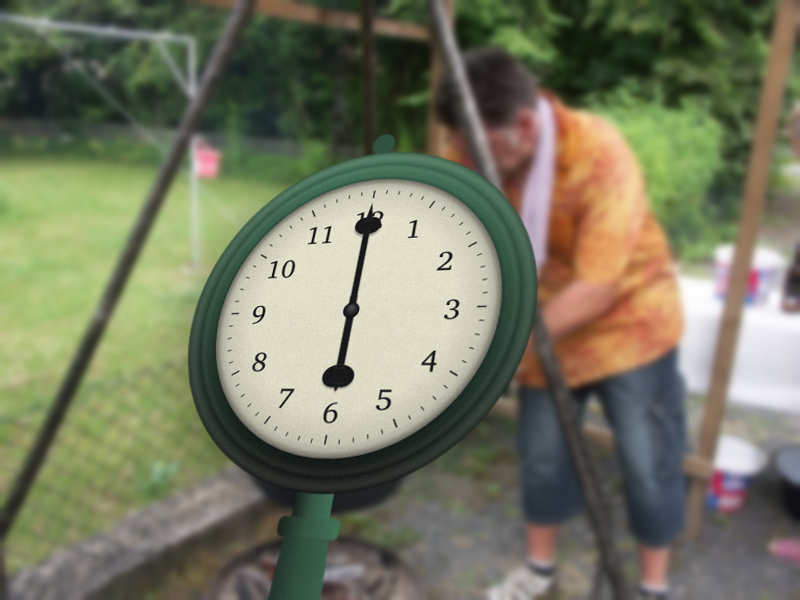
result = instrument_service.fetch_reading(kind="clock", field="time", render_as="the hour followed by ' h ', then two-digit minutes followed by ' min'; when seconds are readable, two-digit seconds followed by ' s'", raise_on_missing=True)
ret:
6 h 00 min
